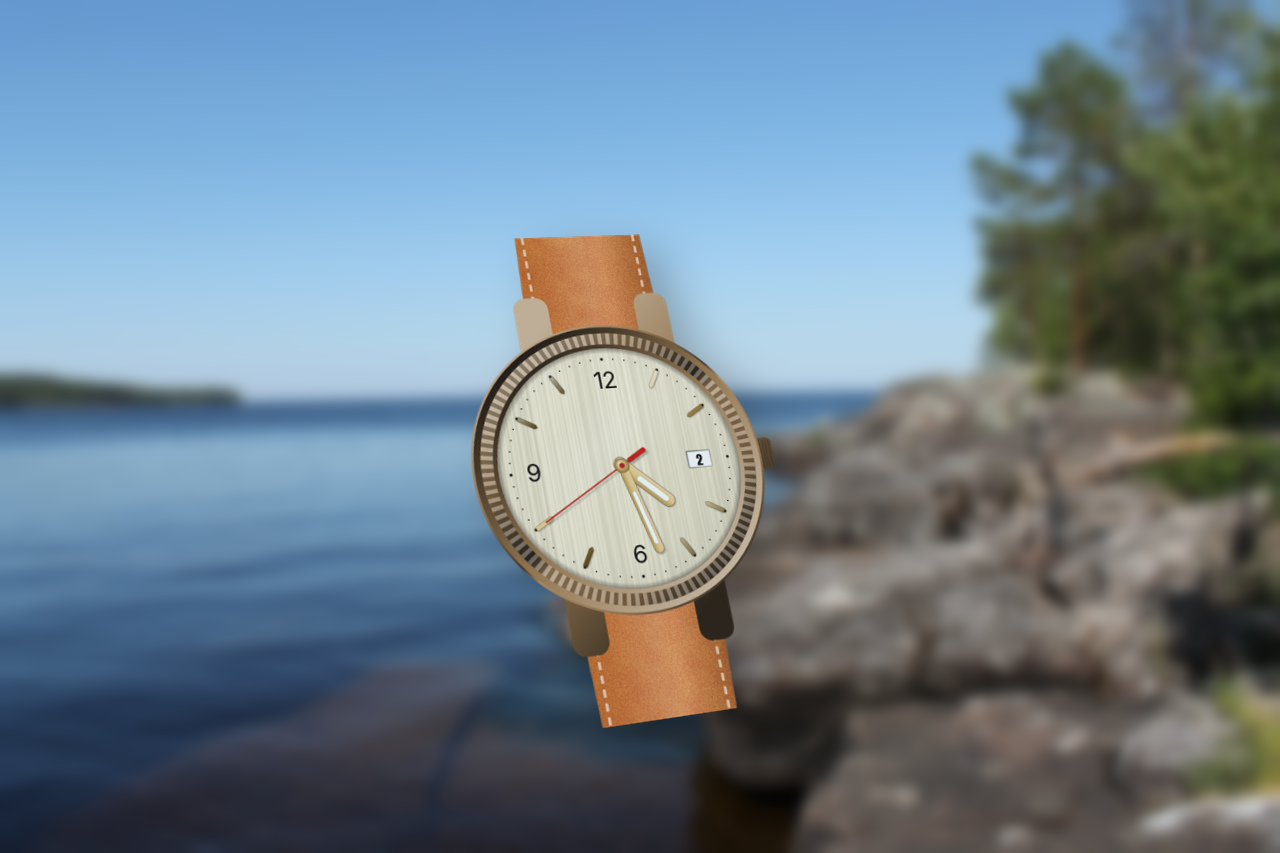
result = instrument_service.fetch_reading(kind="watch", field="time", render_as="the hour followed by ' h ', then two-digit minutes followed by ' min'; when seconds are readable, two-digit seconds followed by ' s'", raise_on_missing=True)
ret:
4 h 27 min 40 s
